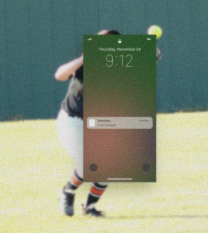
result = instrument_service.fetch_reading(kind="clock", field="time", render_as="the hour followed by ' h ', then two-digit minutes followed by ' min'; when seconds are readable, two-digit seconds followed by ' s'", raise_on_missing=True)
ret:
9 h 12 min
